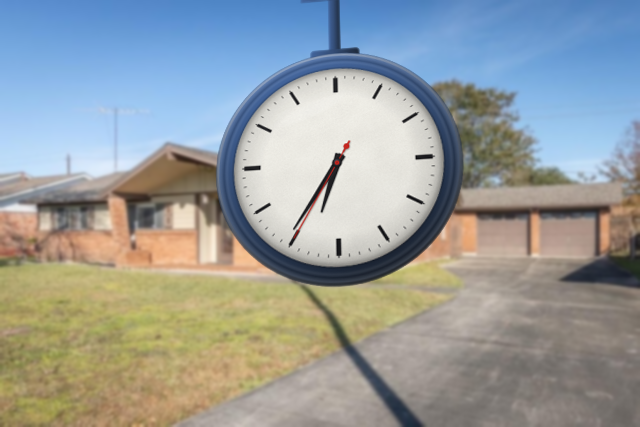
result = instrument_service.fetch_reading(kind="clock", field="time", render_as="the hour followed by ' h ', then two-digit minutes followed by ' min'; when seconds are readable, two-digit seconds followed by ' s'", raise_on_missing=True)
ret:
6 h 35 min 35 s
